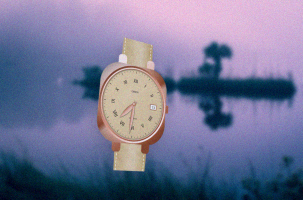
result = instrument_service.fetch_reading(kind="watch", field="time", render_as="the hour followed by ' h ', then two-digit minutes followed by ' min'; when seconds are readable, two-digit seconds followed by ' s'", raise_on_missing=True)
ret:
7 h 31 min
